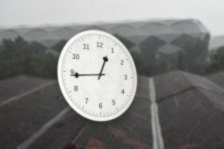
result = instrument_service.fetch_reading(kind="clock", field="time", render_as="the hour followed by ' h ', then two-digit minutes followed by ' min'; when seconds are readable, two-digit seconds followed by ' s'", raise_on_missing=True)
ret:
12 h 44 min
